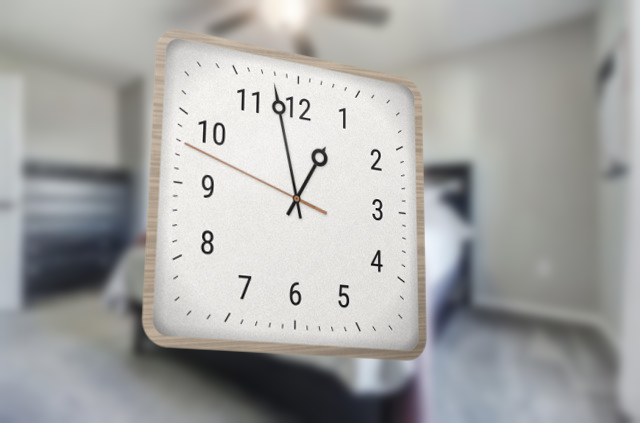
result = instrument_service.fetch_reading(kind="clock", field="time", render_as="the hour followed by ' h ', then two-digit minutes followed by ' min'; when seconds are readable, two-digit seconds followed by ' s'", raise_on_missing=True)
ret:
12 h 57 min 48 s
